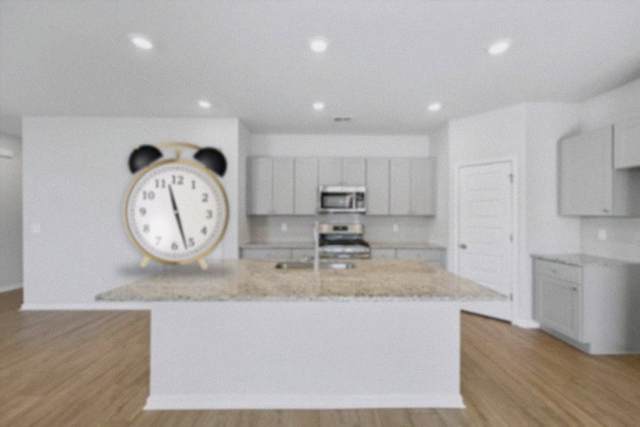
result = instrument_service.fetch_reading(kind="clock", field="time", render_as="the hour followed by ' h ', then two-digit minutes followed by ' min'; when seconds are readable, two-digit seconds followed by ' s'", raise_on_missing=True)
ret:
11 h 27 min
